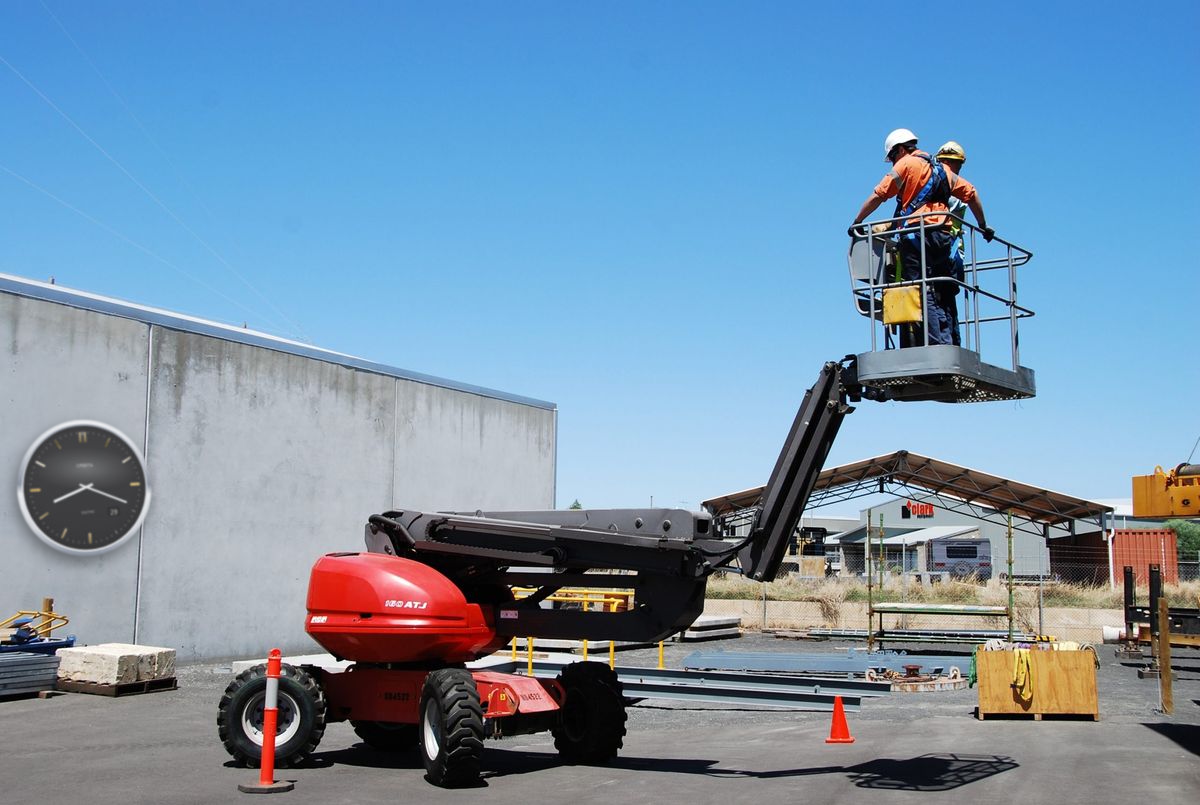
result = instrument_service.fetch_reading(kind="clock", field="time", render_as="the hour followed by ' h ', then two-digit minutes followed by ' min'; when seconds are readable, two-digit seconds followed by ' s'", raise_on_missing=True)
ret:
8 h 19 min
